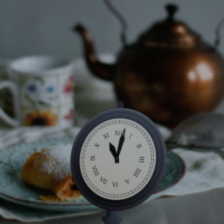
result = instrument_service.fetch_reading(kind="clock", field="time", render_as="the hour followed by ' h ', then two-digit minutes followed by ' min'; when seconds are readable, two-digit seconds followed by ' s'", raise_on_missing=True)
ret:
11 h 02 min
